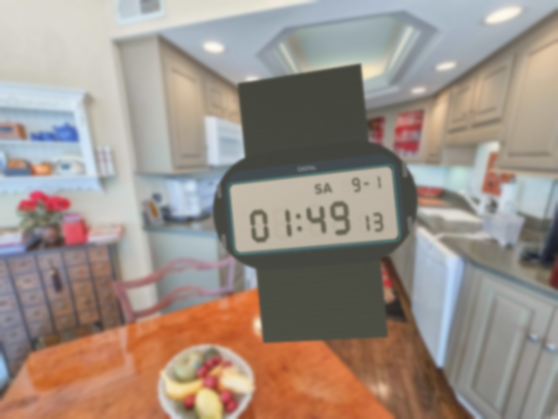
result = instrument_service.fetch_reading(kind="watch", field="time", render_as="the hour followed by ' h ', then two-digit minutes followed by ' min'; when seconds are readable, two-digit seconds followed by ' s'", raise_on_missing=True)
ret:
1 h 49 min 13 s
